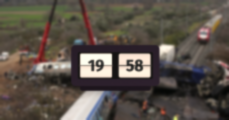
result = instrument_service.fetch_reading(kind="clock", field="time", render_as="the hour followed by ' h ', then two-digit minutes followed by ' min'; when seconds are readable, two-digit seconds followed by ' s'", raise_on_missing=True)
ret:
19 h 58 min
